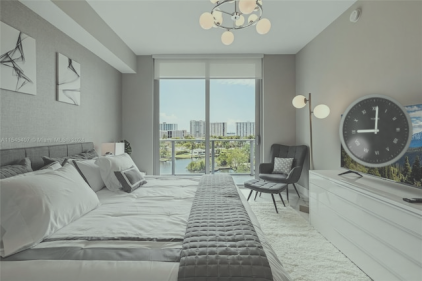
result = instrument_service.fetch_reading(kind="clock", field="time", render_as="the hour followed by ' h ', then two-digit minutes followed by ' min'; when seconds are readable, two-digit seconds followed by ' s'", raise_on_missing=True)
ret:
9 h 01 min
